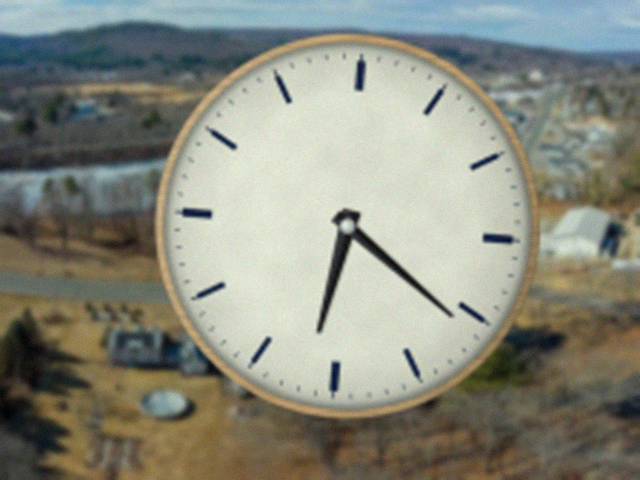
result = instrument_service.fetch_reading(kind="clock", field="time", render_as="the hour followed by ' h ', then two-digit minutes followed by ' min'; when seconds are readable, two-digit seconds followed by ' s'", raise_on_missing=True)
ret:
6 h 21 min
